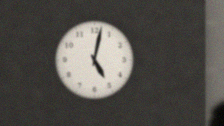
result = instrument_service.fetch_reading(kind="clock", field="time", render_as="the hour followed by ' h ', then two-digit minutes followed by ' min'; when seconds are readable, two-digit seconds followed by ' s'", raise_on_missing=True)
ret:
5 h 02 min
